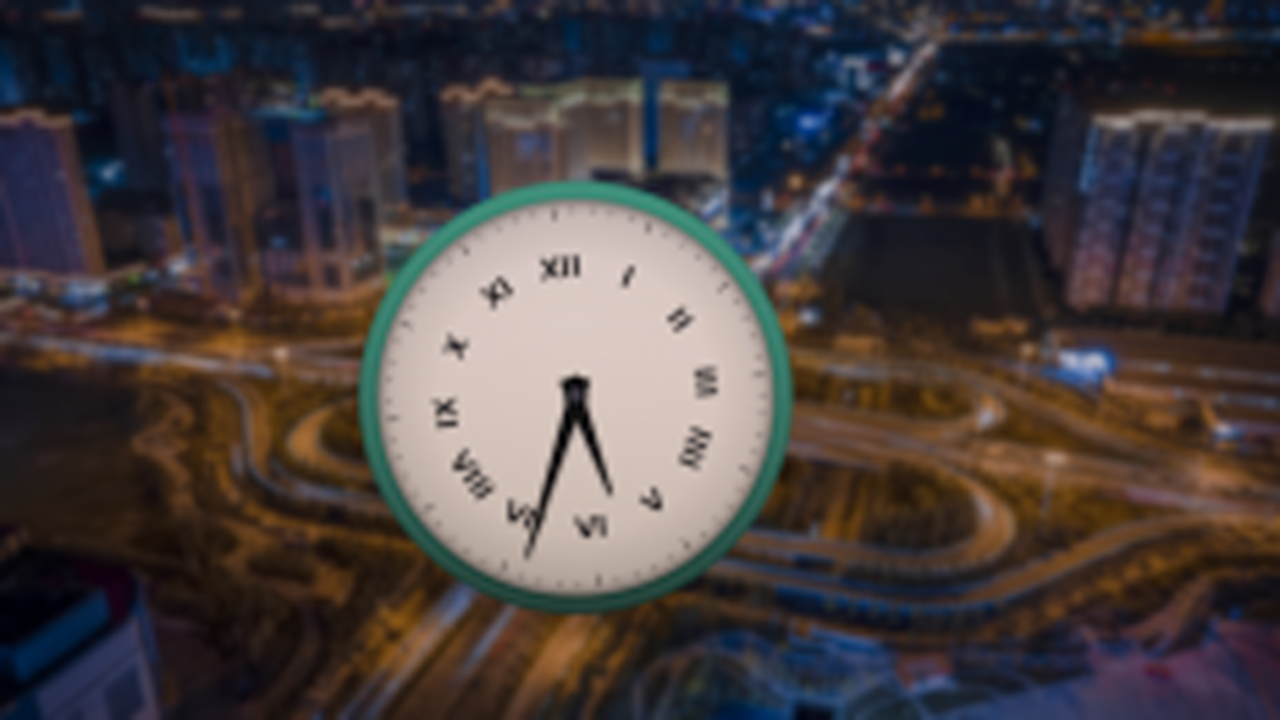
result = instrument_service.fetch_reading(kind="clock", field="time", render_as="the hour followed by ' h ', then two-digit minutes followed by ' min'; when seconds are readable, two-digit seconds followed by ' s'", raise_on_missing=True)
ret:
5 h 34 min
